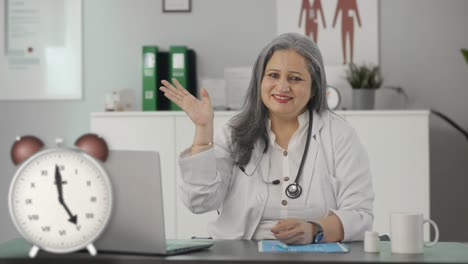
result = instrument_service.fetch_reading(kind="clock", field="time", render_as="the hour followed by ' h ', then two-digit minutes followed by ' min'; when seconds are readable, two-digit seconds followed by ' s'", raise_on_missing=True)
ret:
4 h 59 min
